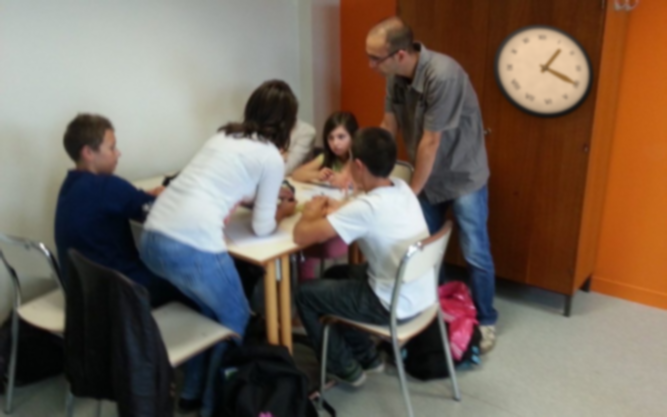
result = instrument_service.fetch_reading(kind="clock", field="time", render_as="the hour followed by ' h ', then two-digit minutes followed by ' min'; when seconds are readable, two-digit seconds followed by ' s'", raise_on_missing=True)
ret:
1 h 20 min
